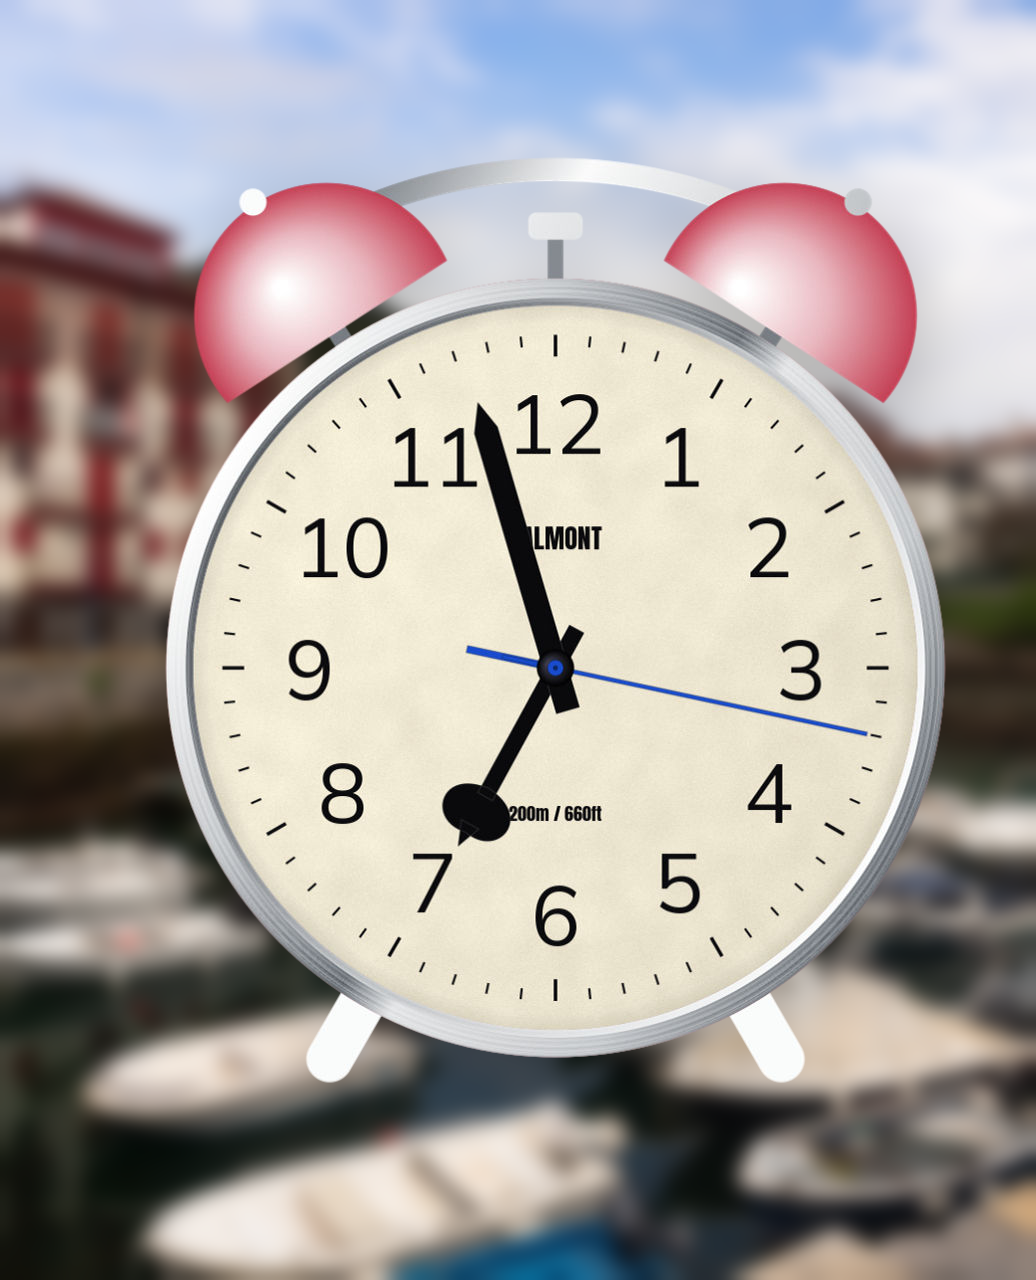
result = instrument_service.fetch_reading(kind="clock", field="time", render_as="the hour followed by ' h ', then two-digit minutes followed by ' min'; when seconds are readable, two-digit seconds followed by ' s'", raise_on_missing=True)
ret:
6 h 57 min 17 s
